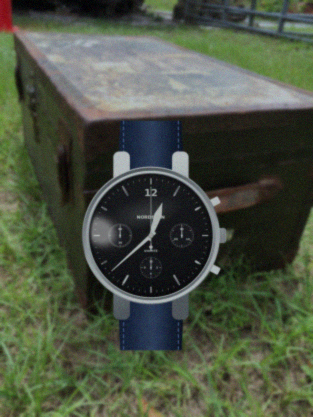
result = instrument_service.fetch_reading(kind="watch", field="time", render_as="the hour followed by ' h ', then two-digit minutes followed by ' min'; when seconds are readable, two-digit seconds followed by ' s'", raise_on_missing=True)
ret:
12 h 38 min
